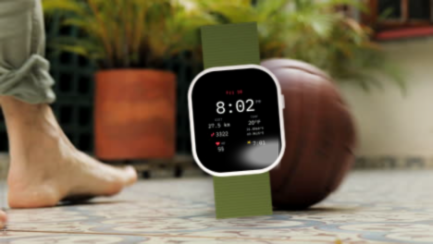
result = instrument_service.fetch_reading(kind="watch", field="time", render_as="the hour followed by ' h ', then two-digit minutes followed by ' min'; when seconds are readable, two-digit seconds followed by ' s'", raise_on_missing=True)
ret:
8 h 02 min
